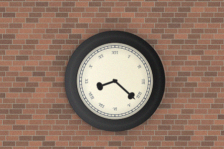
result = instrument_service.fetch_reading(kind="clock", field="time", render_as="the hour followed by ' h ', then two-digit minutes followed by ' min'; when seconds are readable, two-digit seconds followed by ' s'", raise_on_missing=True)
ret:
8 h 22 min
